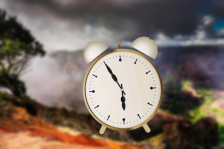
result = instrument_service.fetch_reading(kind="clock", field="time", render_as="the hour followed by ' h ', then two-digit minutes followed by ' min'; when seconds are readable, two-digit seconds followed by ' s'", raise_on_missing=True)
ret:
5 h 55 min
